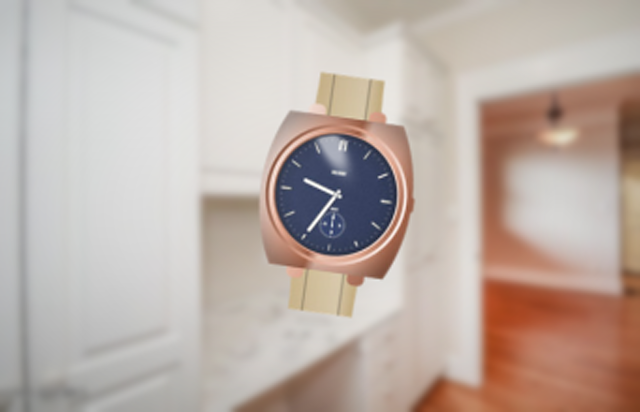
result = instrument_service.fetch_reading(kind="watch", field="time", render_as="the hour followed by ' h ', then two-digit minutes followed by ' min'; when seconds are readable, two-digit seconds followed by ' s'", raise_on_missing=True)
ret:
9 h 35 min
